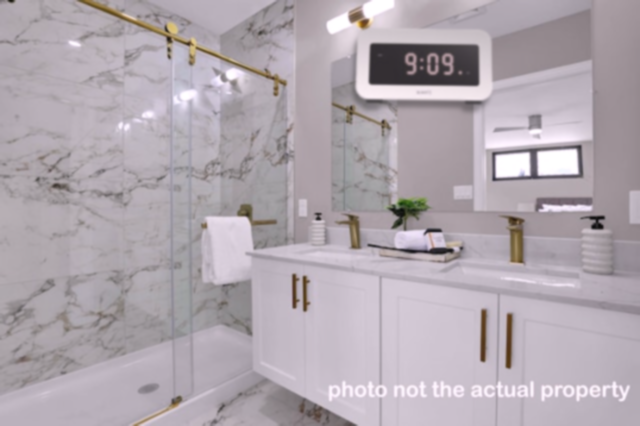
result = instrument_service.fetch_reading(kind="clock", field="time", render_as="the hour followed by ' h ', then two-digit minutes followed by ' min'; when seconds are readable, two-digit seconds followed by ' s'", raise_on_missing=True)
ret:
9 h 09 min
